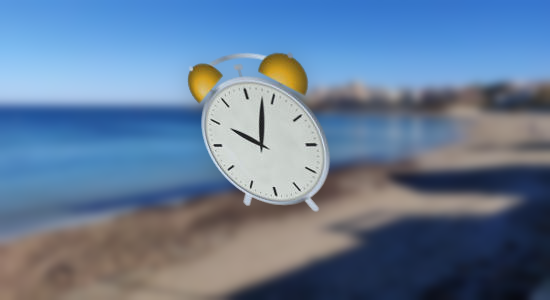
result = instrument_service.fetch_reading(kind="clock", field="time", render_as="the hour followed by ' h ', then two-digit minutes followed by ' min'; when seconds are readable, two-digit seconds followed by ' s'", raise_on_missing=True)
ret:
10 h 03 min
